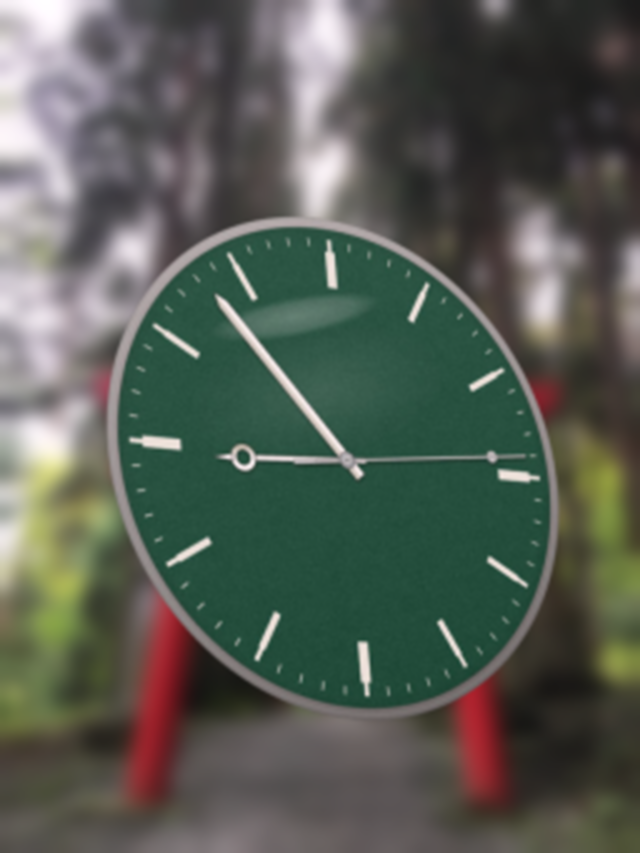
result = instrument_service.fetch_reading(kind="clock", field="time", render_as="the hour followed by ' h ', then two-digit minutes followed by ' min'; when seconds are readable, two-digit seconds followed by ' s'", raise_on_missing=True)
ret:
8 h 53 min 14 s
